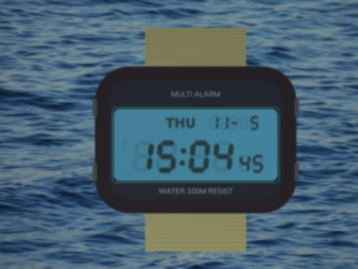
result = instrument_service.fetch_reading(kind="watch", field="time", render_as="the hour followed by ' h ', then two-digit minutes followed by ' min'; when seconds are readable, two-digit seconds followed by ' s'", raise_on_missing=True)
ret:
15 h 04 min 45 s
